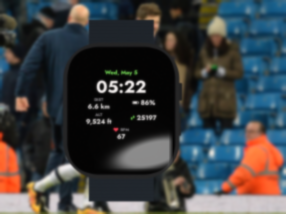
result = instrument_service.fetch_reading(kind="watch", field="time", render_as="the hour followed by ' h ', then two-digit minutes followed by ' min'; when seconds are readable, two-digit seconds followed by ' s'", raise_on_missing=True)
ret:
5 h 22 min
